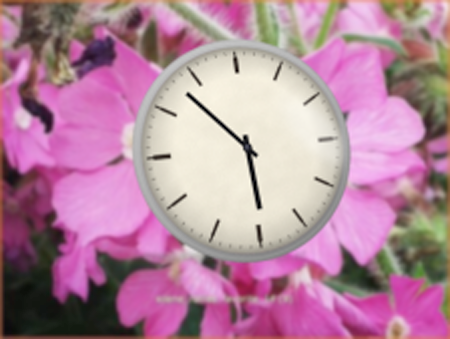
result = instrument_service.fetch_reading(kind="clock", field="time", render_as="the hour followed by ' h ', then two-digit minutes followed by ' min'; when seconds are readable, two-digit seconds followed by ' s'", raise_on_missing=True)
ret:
5 h 53 min
